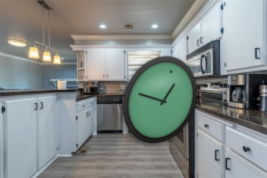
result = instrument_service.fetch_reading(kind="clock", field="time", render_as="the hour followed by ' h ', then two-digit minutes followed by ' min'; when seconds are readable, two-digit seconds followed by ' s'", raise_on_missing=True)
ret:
12 h 46 min
